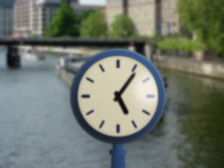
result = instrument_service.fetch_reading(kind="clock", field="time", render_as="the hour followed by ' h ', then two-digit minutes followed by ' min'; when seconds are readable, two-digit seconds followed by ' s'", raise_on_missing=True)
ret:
5 h 06 min
